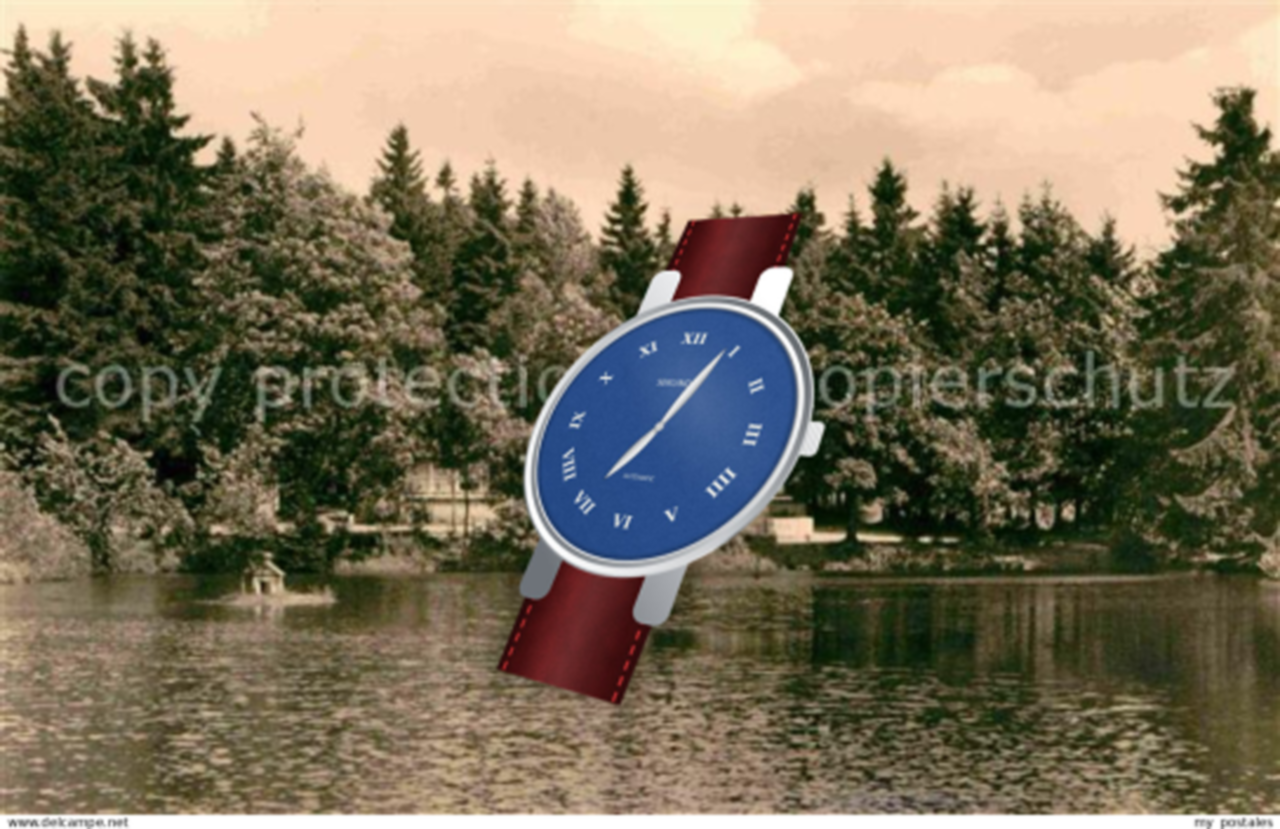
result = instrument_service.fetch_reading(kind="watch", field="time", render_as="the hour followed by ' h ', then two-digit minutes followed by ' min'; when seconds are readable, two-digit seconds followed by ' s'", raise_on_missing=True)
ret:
7 h 04 min
